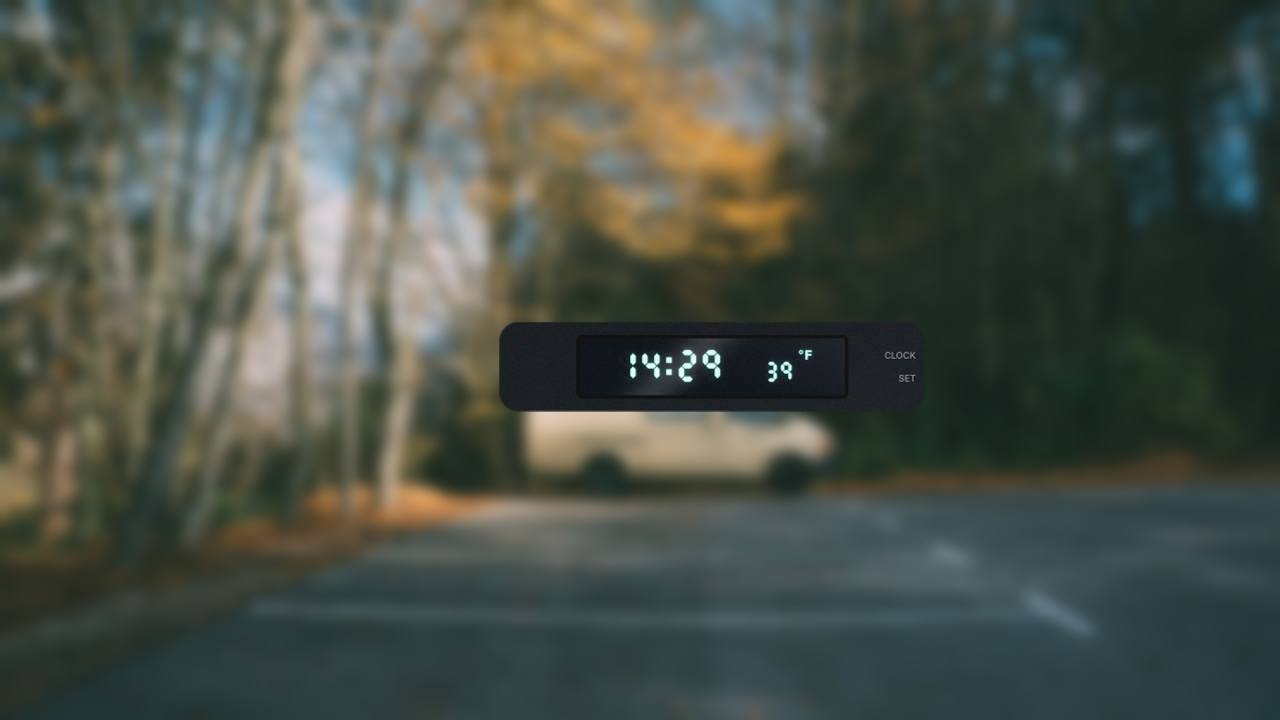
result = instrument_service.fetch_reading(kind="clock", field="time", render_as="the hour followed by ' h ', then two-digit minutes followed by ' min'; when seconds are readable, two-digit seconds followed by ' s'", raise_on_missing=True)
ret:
14 h 29 min
